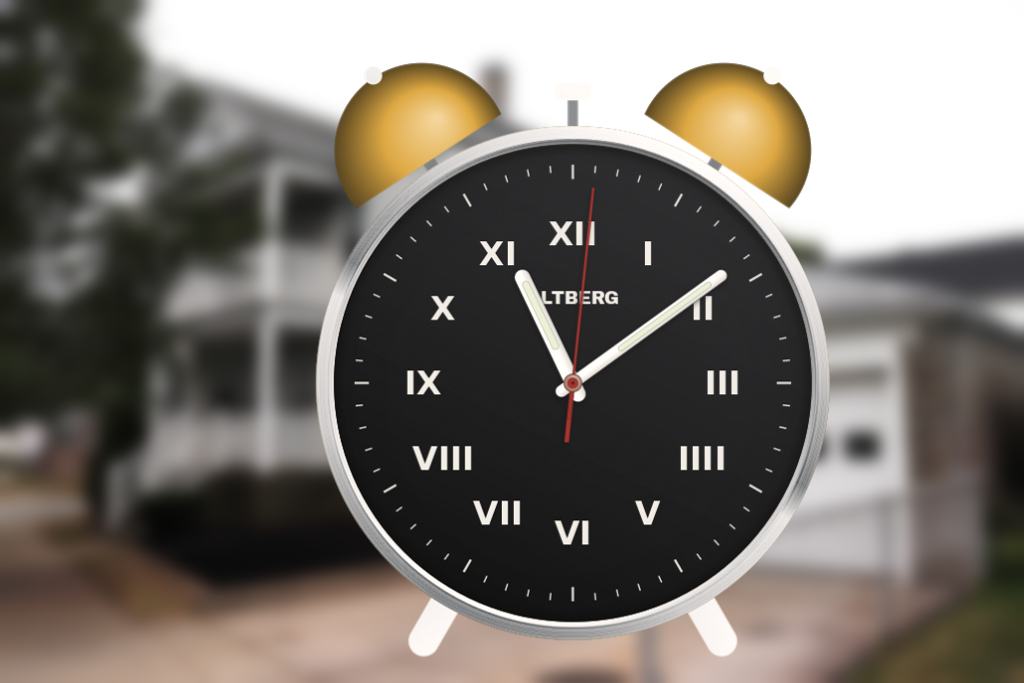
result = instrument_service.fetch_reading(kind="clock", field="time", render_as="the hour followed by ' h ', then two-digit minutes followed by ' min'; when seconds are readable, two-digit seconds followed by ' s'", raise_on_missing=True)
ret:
11 h 09 min 01 s
